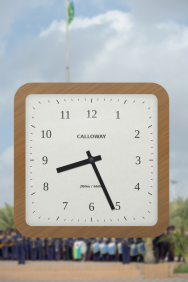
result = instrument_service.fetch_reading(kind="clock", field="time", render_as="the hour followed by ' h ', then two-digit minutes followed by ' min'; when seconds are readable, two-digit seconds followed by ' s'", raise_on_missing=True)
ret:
8 h 26 min
